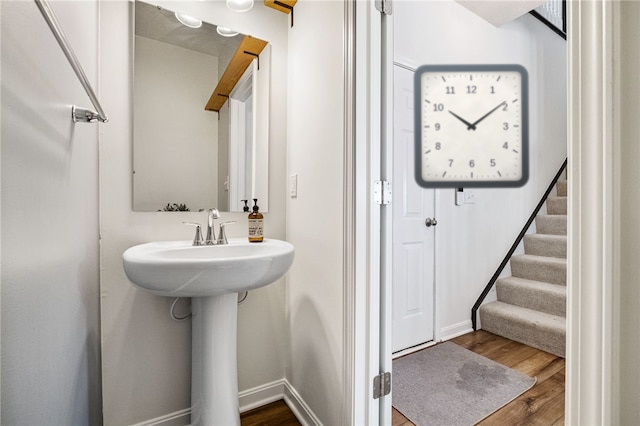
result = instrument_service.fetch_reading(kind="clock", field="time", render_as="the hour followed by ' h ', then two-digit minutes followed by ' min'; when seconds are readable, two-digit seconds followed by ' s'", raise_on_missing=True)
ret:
10 h 09 min
